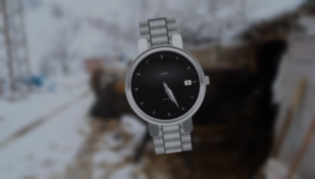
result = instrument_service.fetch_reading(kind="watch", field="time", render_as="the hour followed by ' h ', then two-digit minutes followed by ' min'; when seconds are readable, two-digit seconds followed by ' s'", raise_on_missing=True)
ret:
5 h 26 min
